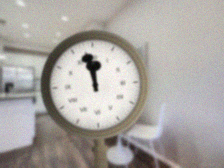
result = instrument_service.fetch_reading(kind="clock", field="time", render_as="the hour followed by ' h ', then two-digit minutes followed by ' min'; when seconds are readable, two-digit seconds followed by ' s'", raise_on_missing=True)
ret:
11 h 58 min
